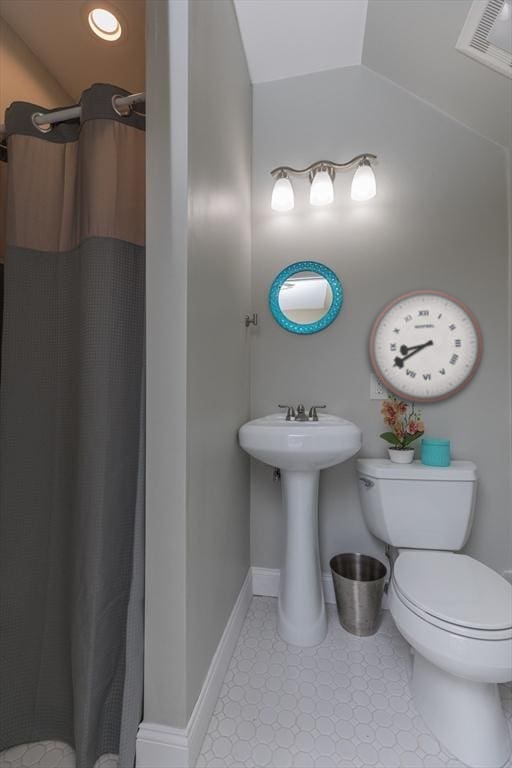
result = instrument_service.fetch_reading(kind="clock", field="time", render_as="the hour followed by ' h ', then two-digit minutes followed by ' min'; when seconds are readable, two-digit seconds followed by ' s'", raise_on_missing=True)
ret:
8 h 40 min
